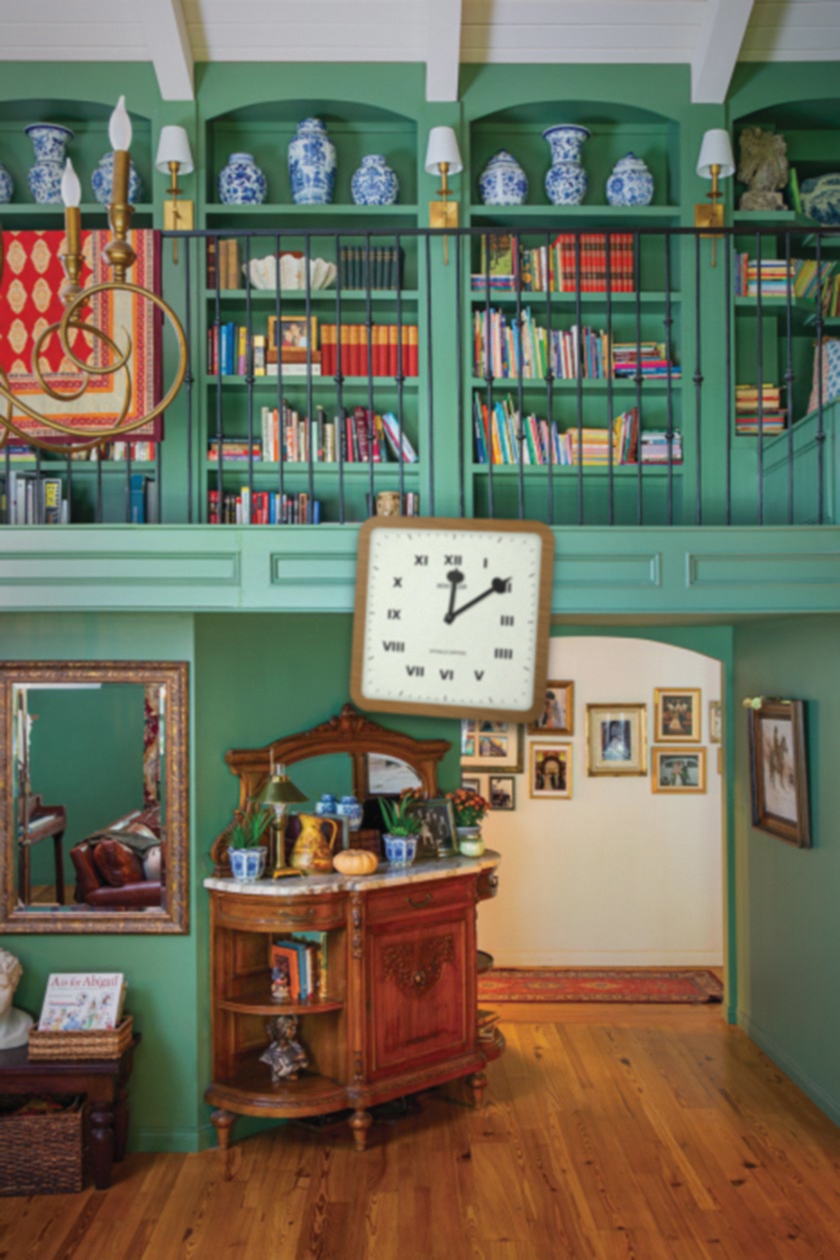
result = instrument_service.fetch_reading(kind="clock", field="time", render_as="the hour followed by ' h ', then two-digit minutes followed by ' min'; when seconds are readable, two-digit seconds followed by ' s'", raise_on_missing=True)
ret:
12 h 09 min
